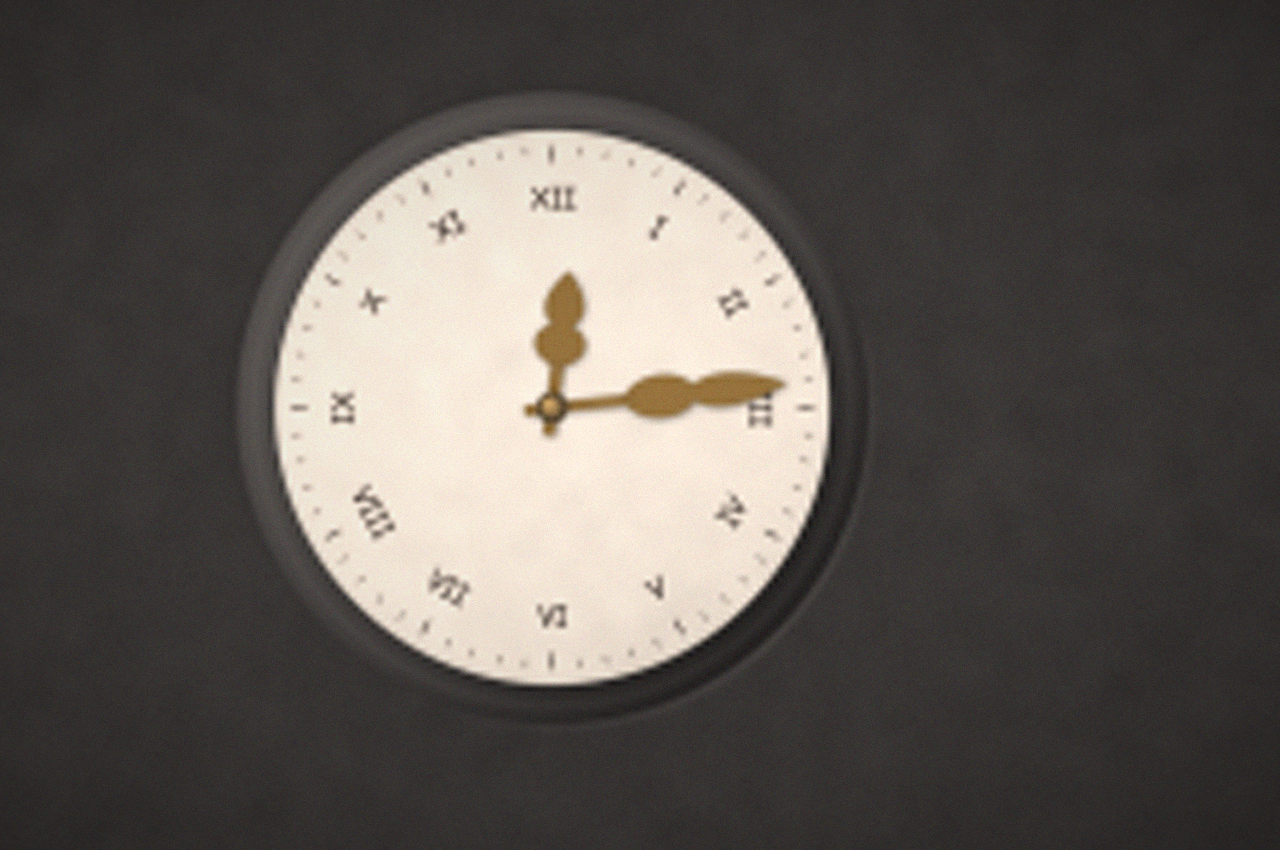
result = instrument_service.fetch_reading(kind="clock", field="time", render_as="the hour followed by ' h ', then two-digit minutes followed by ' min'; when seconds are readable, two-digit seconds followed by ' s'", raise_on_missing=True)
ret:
12 h 14 min
